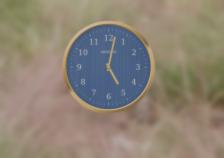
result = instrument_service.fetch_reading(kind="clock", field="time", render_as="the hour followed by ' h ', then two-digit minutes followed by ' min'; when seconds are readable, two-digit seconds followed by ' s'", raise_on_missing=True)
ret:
5 h 02 min
